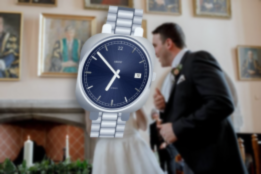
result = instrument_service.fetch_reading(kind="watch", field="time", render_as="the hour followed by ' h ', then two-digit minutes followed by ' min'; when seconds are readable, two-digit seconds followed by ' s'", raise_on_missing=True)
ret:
6 h 52 min
